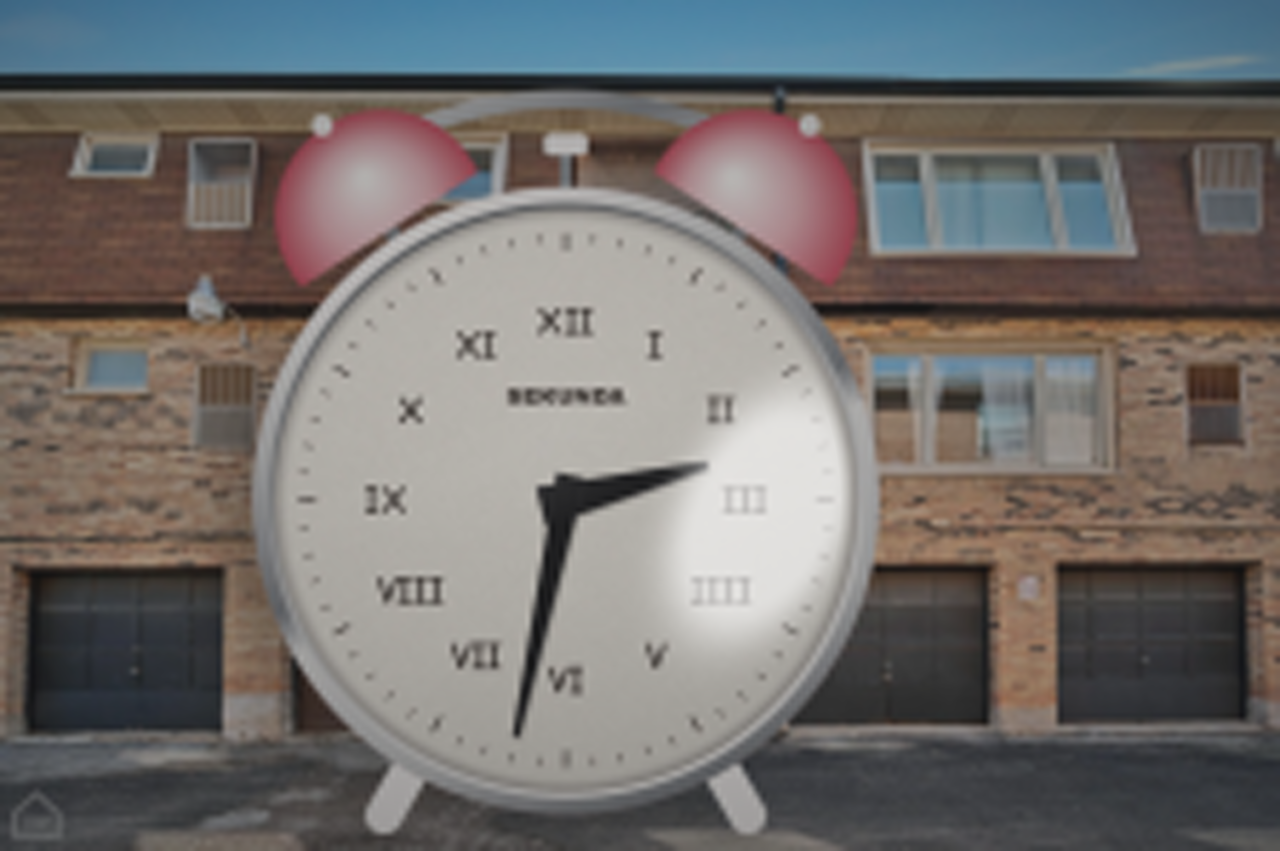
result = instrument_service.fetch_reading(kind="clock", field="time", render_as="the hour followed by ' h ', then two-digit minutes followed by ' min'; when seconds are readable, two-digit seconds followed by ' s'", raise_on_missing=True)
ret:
2 h 32 min
